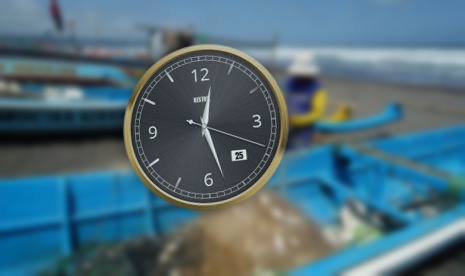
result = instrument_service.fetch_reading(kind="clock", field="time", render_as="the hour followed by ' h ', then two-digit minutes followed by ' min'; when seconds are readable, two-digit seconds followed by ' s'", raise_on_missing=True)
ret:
12 h 27 min 19 s
